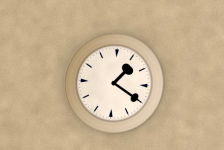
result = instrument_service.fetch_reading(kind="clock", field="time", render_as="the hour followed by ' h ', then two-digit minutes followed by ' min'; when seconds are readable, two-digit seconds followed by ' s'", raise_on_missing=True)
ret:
1 h 20 min
